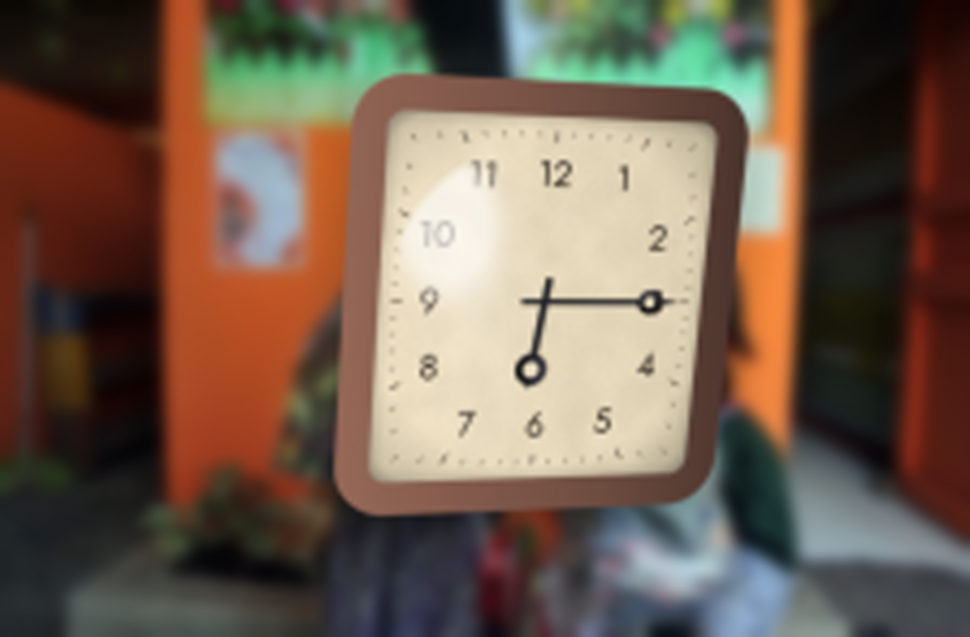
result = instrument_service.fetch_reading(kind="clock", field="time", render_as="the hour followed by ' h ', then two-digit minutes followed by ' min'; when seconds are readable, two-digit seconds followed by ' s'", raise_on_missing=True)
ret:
6 h 15 min
